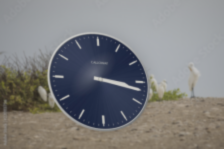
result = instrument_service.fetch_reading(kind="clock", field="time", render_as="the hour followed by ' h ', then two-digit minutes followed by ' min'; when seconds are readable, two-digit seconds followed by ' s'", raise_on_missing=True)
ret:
3 h 17 min
